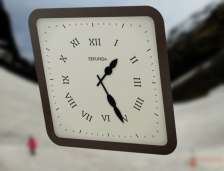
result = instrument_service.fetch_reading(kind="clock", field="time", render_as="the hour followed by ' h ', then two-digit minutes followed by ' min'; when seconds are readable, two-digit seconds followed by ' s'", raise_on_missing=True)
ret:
1 h 26 min
